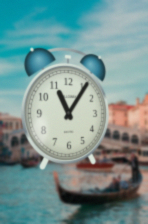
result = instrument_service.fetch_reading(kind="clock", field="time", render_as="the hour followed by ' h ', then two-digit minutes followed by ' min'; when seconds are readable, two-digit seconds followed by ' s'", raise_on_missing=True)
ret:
11 h 06 min
